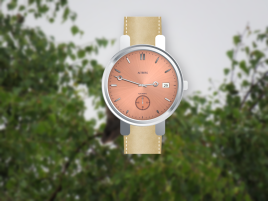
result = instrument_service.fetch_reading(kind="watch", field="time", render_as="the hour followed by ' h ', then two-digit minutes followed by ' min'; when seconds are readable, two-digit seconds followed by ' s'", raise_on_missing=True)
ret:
2 h 48 min
